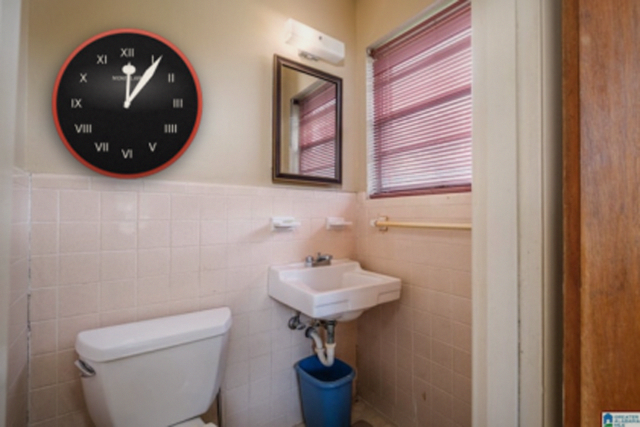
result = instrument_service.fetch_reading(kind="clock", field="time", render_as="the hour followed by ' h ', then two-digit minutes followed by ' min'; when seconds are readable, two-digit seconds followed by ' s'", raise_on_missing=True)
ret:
12 h 06 min
